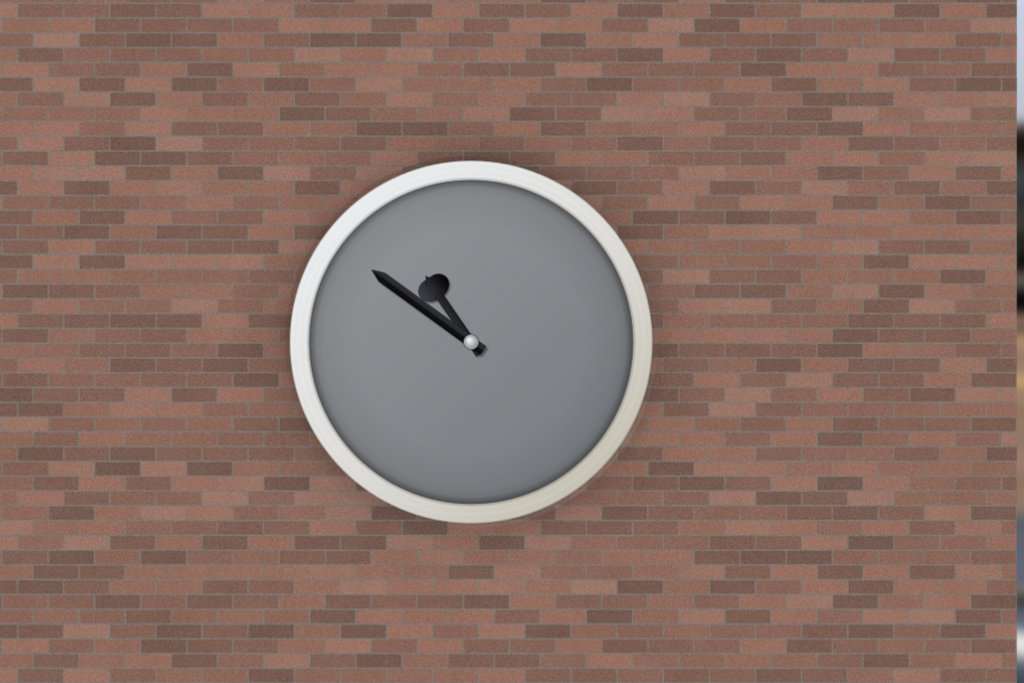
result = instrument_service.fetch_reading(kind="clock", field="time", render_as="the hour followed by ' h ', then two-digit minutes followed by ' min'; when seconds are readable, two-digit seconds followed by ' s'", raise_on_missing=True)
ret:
10 h 51 min
